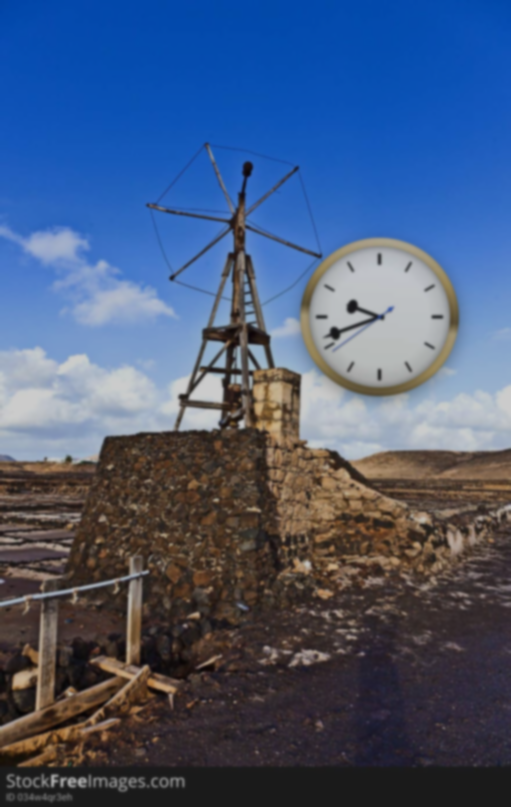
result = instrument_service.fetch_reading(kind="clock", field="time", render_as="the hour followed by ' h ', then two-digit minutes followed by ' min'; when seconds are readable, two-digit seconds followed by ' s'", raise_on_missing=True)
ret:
9 h 41 min 39 s
